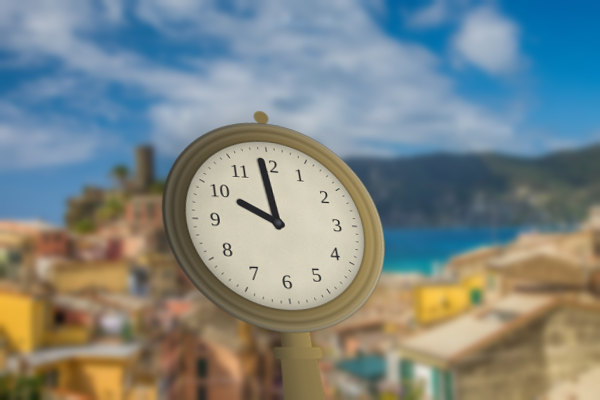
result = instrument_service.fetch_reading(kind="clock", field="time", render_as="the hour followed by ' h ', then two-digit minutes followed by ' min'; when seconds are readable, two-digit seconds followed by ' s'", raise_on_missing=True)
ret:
9 h 59 min
